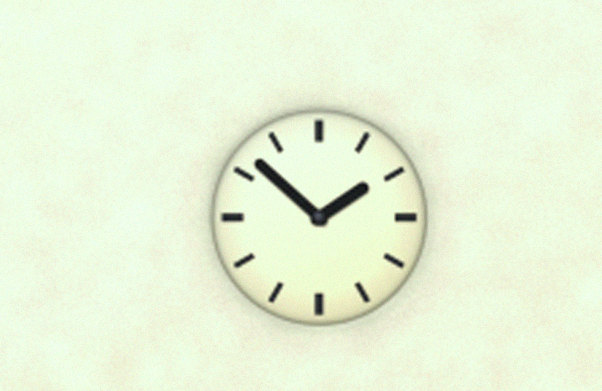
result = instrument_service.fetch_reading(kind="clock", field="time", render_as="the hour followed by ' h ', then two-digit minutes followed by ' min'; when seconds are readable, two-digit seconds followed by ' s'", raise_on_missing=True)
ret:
1 h 52 min
